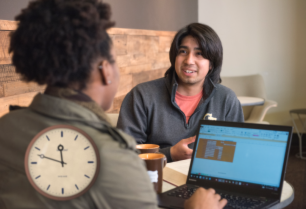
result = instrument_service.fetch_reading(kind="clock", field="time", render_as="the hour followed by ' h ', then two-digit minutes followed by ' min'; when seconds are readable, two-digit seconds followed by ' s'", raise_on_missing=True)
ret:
11 h 48 min
